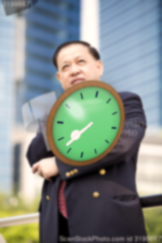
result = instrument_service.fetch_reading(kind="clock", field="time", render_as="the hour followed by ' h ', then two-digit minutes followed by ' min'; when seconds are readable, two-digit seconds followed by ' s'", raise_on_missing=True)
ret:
7 h 37 min
